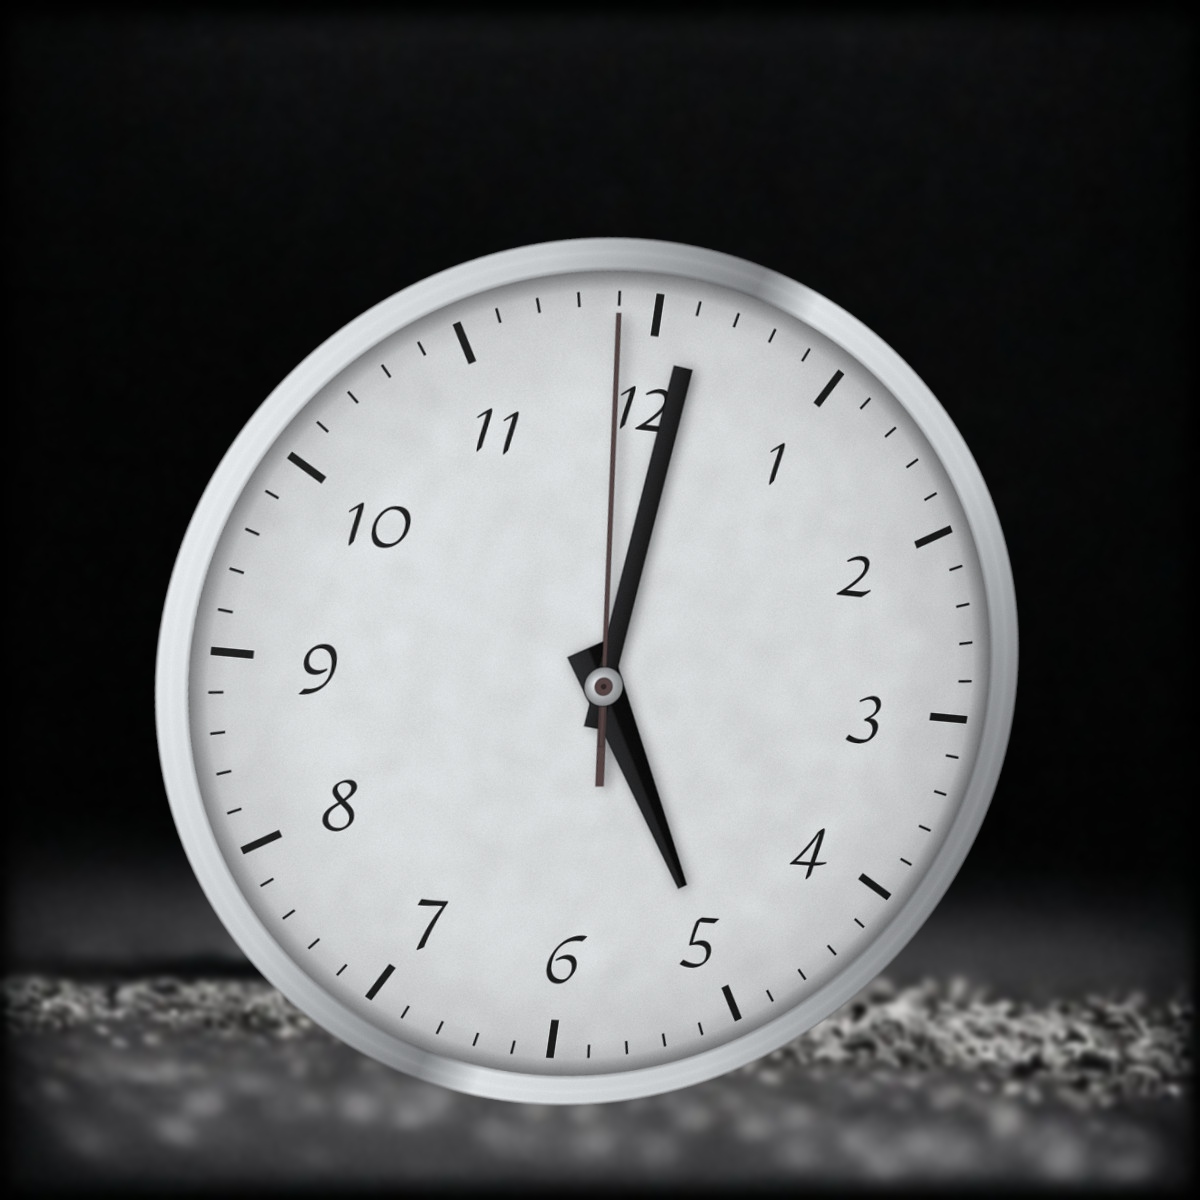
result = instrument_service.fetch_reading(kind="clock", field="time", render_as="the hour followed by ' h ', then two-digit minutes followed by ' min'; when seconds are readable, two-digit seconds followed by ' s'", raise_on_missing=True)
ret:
5 h 00 min 59 s
